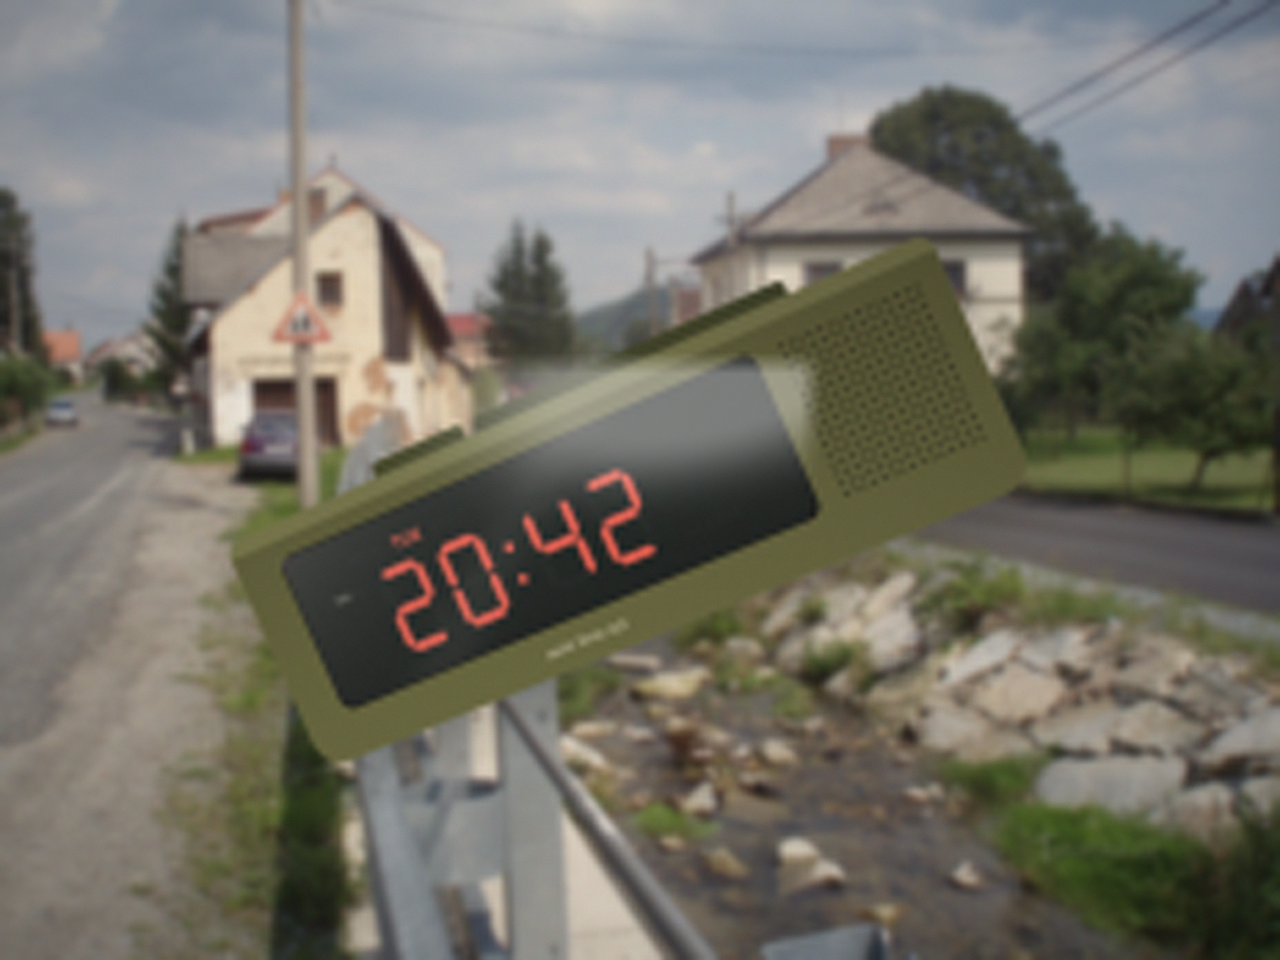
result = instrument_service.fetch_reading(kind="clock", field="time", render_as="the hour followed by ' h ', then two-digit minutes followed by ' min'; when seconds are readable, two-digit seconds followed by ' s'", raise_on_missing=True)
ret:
20 h 42 min
